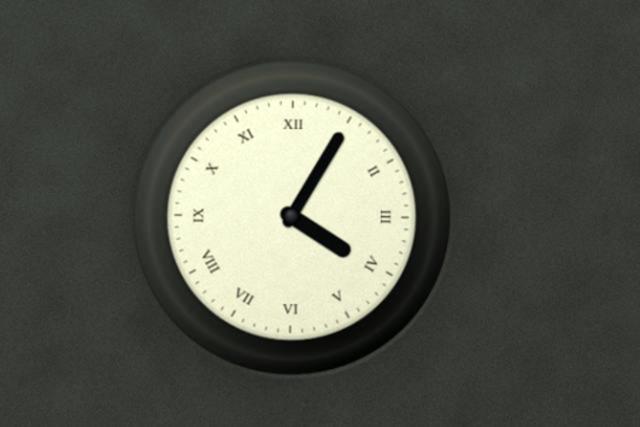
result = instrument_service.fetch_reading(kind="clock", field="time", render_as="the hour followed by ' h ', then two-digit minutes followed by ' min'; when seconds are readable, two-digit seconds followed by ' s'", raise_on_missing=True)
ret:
4 h 05 min
